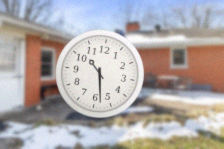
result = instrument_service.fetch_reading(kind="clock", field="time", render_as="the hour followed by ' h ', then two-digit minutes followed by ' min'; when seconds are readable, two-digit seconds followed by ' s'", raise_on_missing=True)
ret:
10 h 28 min
